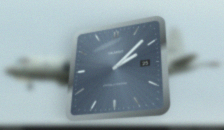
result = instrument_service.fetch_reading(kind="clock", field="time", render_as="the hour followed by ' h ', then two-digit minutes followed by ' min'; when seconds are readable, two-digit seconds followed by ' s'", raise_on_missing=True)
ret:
2 h 08 min
